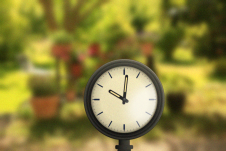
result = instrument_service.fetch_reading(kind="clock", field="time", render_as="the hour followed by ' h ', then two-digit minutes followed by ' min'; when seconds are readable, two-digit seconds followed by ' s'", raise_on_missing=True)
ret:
10 h 01 min
